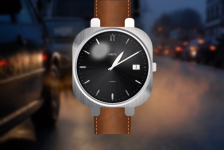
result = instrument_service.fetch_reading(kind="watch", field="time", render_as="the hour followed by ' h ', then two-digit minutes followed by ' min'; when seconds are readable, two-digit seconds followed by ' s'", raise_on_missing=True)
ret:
1 h 10 min
